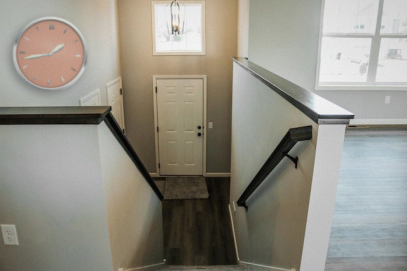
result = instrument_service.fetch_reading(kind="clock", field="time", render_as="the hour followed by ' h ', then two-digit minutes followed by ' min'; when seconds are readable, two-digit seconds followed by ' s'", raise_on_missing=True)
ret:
1 h 43 min
